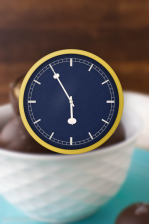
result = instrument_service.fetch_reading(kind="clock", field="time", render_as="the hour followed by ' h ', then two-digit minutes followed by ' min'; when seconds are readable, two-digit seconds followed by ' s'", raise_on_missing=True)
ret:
5 h 55 min
